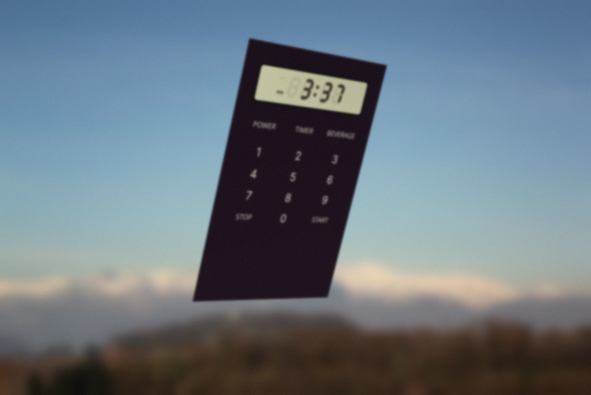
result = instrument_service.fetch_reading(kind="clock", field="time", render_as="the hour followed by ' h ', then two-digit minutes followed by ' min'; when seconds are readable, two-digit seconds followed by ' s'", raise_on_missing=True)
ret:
3 h 37 min
